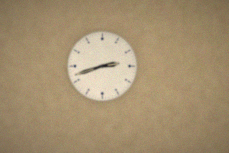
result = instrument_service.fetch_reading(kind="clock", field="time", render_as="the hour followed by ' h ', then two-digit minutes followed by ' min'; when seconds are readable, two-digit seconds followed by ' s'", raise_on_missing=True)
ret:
2 h 42 min
